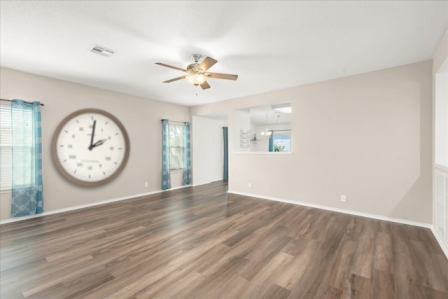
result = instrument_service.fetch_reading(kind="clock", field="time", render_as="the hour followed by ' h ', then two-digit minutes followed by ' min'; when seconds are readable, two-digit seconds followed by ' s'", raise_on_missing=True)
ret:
2 h 01 min
